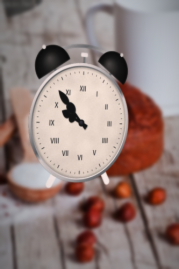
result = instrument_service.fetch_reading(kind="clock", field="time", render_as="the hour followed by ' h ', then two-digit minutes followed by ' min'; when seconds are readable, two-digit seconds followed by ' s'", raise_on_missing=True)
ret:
9 h 53 min
